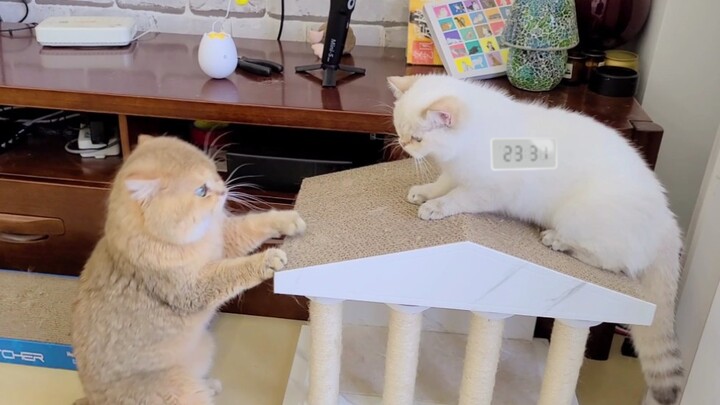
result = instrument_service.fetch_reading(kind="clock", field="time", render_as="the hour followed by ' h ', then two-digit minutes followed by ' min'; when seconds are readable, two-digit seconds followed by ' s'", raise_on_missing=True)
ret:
23 h 31 min
